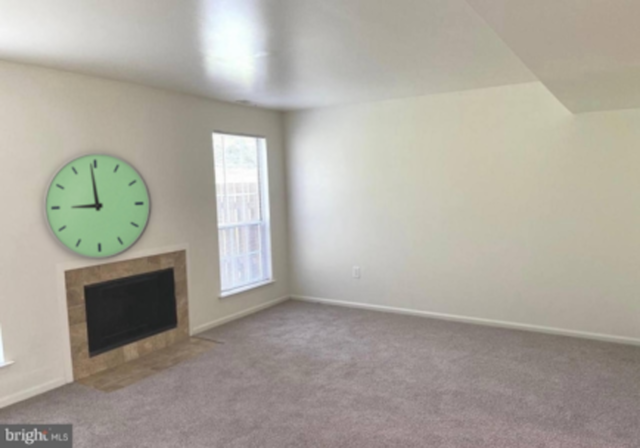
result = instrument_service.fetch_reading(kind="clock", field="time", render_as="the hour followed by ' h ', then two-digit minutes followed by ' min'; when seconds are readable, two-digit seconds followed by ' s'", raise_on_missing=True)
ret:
8 h 59 min
